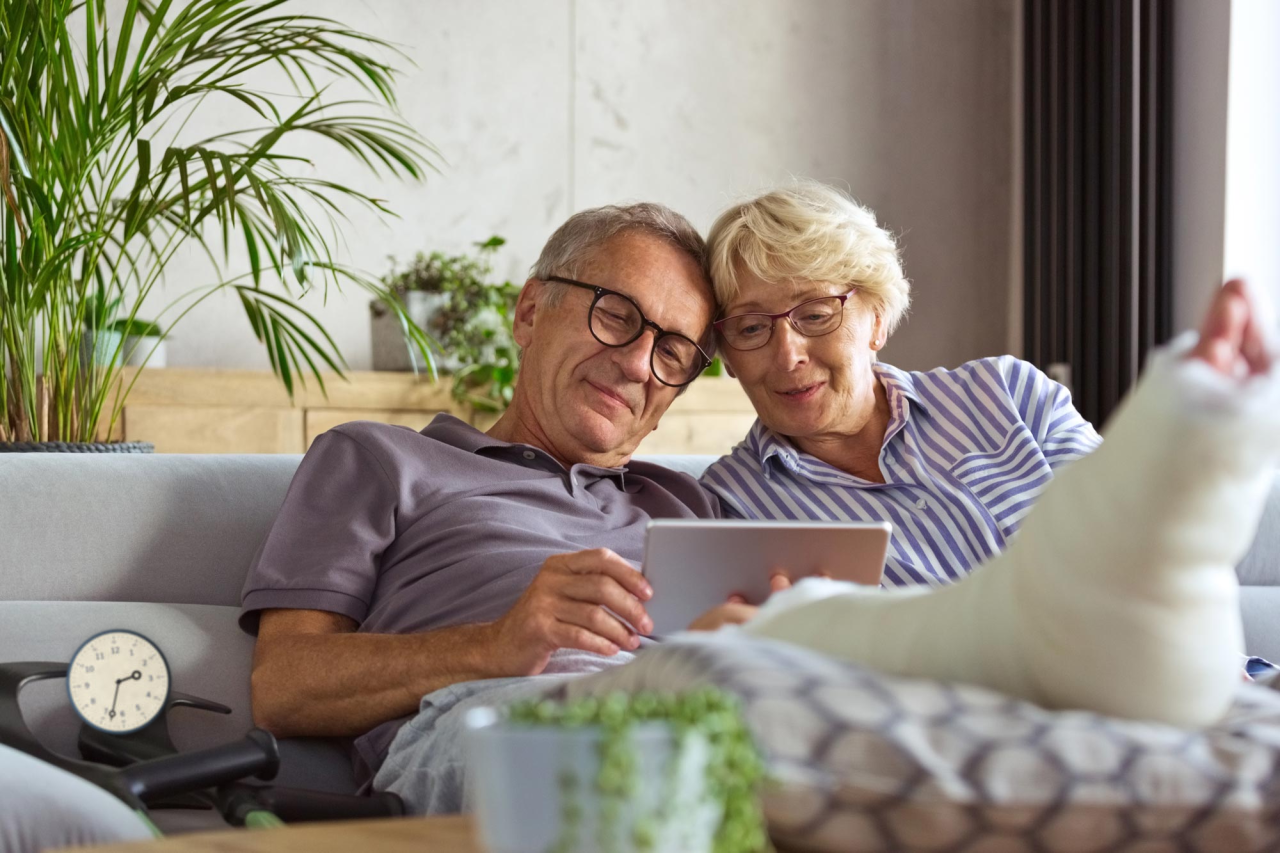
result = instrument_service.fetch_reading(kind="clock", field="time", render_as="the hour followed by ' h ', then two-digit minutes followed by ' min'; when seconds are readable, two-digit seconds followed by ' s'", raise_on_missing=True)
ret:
2 h 33 min
